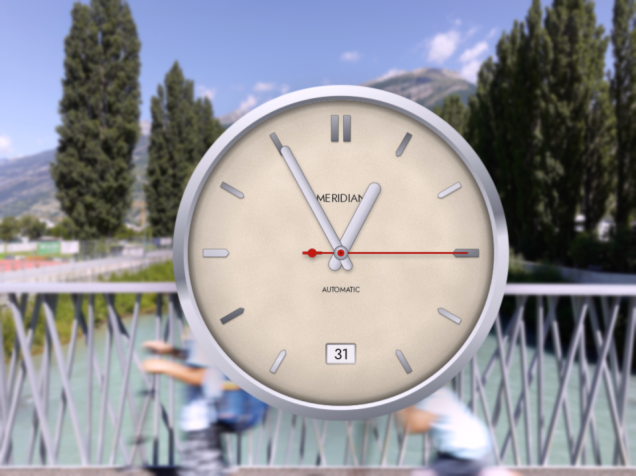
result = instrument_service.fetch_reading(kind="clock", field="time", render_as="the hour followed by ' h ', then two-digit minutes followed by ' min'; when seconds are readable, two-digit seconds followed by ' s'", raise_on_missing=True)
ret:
12 h 55 min 15 s
